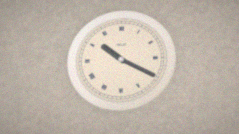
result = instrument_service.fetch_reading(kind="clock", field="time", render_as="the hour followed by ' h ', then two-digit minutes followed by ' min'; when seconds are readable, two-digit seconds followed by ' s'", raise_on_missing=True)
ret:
10 h 20 min
